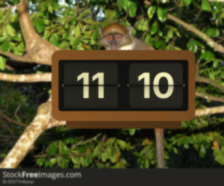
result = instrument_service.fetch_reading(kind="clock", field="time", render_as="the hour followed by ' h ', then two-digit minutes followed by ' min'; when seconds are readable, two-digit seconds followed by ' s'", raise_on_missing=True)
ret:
11 h 10 min
